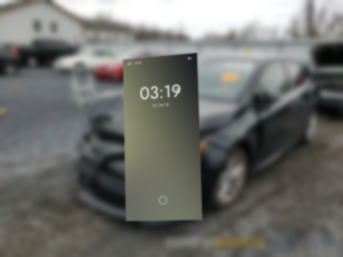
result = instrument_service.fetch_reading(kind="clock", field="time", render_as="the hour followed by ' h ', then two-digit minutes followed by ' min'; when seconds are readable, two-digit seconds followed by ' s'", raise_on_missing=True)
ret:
3 h 19 min
